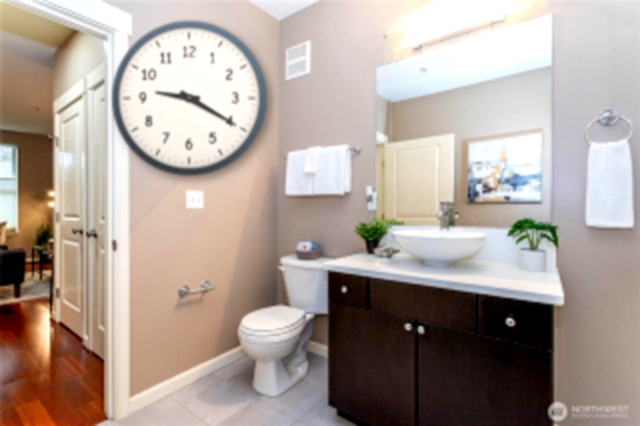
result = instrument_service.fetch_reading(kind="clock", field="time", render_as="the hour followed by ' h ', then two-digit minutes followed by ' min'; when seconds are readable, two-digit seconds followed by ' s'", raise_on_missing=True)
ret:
9 h 20 min
